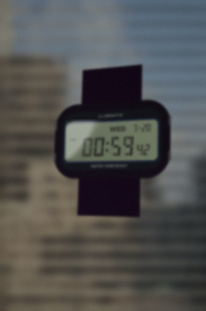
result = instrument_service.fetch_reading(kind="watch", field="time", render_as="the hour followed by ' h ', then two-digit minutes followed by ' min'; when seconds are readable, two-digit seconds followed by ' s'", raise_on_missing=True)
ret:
0 h 59 min
